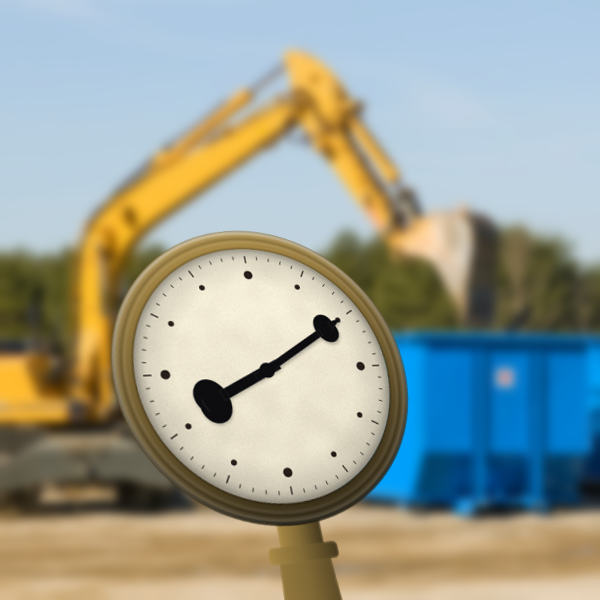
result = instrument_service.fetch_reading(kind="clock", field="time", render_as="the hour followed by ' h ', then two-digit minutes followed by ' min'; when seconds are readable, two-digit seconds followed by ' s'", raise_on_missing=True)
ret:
8 h 10 min
